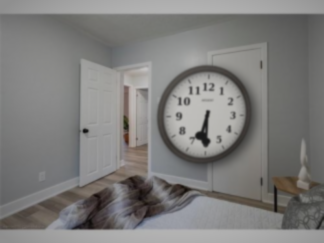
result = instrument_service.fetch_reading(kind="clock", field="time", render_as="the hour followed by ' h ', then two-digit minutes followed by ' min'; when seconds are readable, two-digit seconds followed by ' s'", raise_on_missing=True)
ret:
6 h 30 min
